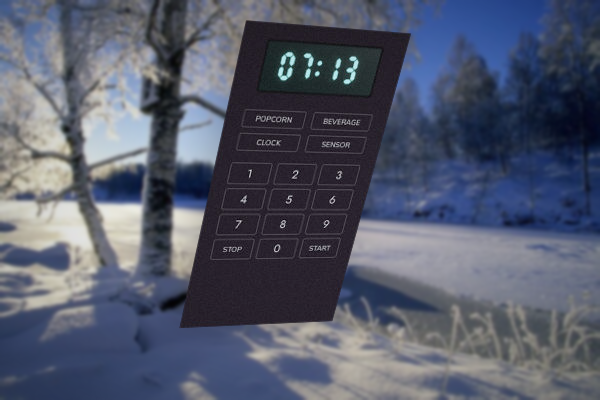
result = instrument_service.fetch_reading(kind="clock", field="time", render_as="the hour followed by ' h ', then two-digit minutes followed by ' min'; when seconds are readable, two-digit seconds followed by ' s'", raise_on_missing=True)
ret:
7 h 13 min
